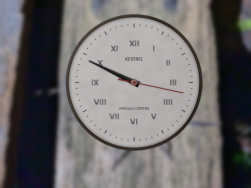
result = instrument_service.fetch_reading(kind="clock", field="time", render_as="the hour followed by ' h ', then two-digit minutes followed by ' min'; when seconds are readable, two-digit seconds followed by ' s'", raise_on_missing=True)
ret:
9 h 49 min 17 s
